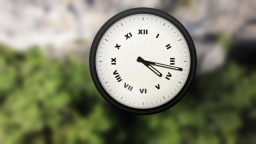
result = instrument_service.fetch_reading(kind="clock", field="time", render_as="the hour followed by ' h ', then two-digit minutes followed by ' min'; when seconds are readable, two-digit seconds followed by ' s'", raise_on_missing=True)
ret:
4 h 17 min
